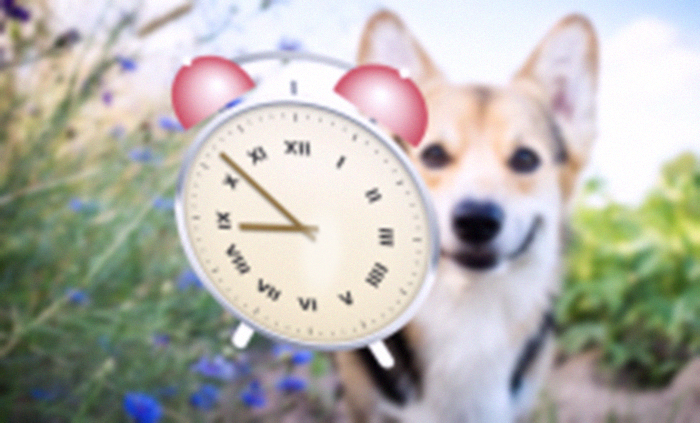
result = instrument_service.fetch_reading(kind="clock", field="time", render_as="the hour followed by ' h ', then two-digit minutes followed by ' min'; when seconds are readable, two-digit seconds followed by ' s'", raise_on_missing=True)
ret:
8 h 52 min
